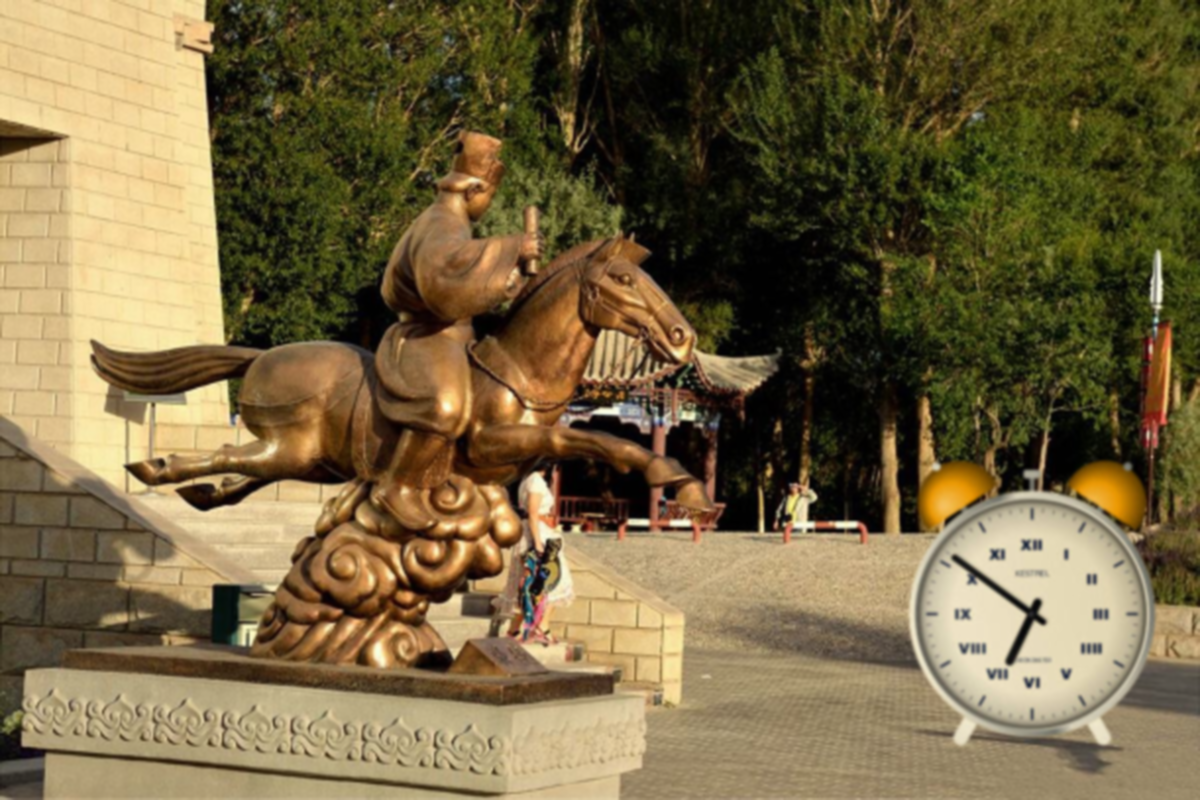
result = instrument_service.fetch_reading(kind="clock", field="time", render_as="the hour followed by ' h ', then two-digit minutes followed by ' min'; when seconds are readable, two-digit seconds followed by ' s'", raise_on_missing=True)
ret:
6 h 51 min
